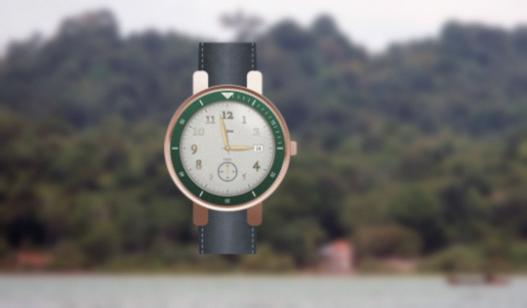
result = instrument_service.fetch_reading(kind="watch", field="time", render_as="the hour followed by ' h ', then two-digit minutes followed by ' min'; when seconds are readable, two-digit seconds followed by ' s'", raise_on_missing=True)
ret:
2 h 58 min
